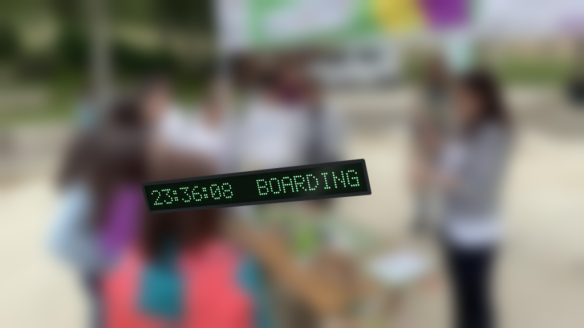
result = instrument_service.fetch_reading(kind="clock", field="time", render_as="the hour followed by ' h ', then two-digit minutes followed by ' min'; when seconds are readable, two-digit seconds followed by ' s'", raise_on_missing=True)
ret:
23 h 36 min 08 s
